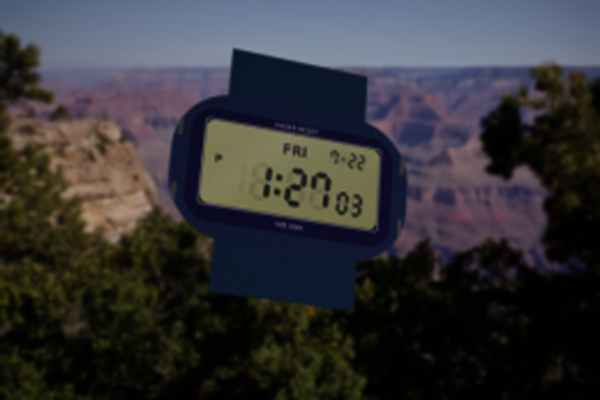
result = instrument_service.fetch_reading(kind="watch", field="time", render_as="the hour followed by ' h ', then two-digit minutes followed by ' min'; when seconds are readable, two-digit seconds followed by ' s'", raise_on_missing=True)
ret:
1 h 27 min 03 s
